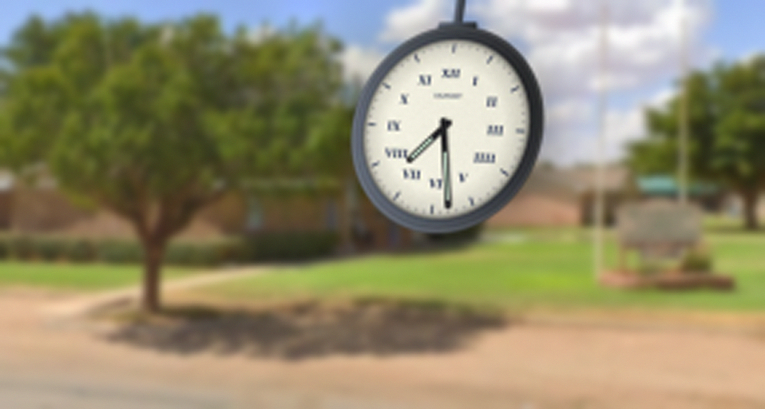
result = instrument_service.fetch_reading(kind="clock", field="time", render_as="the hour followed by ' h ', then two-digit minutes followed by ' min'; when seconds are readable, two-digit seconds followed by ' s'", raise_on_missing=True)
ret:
7 h 28 min
